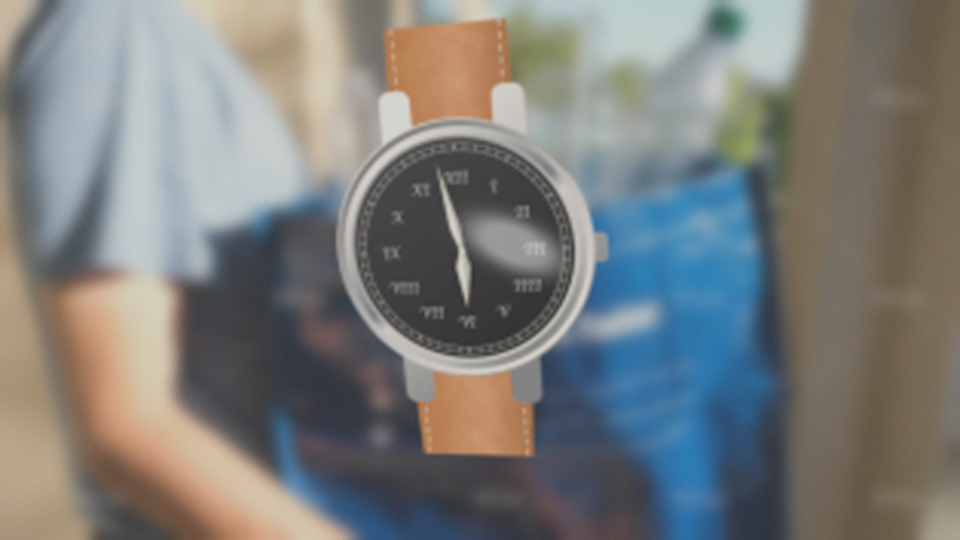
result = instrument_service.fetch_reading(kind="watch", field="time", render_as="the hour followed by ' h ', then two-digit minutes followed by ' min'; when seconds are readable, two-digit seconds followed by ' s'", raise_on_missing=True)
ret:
5 h 58 min
